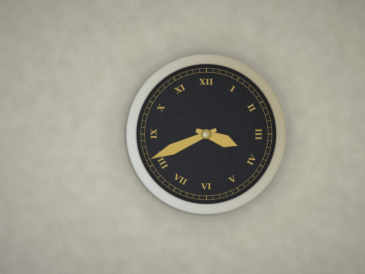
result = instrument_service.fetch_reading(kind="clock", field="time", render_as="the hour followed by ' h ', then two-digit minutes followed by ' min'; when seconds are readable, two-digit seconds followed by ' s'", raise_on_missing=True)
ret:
3 h 41 min
